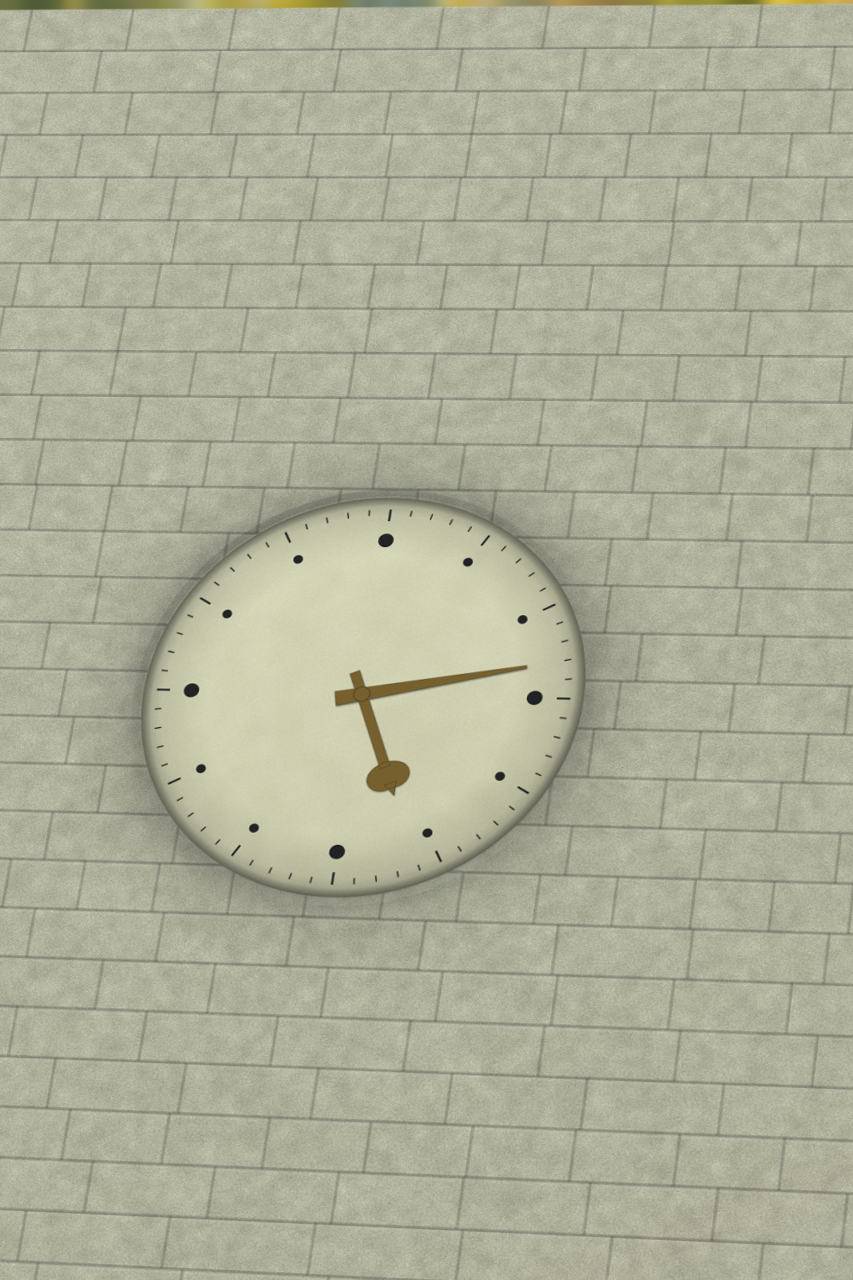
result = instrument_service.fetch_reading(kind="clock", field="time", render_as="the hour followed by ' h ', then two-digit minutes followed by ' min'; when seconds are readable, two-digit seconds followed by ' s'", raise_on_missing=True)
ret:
5 h 13 min
